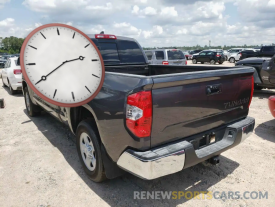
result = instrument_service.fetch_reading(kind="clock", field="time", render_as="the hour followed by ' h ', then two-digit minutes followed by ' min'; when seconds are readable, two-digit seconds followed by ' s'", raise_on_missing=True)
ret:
2 h 40 min
